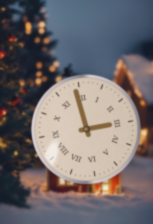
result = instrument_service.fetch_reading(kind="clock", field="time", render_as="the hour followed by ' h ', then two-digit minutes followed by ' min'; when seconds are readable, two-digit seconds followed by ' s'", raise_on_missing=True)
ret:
2 h 59 min
